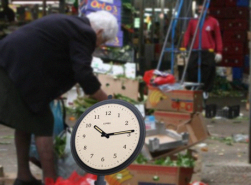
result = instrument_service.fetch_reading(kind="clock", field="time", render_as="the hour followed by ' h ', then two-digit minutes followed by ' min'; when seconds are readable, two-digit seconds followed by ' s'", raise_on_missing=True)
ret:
10 h 14 min
